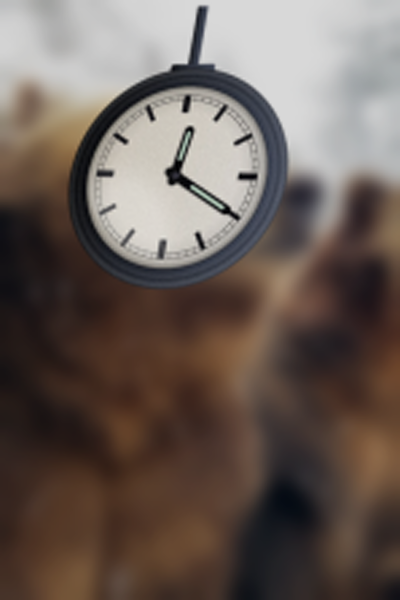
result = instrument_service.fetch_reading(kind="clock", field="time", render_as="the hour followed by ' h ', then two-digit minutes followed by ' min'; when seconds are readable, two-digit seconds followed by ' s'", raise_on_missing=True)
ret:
12 h 20 min
